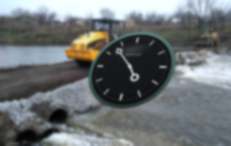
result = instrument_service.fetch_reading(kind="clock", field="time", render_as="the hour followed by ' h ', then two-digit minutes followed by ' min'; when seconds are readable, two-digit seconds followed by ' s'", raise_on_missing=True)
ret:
4 h 53 min
